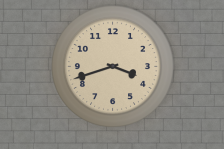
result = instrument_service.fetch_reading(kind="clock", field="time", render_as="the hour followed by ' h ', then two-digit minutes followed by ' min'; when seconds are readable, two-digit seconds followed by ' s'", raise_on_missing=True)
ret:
3 h 42 min
